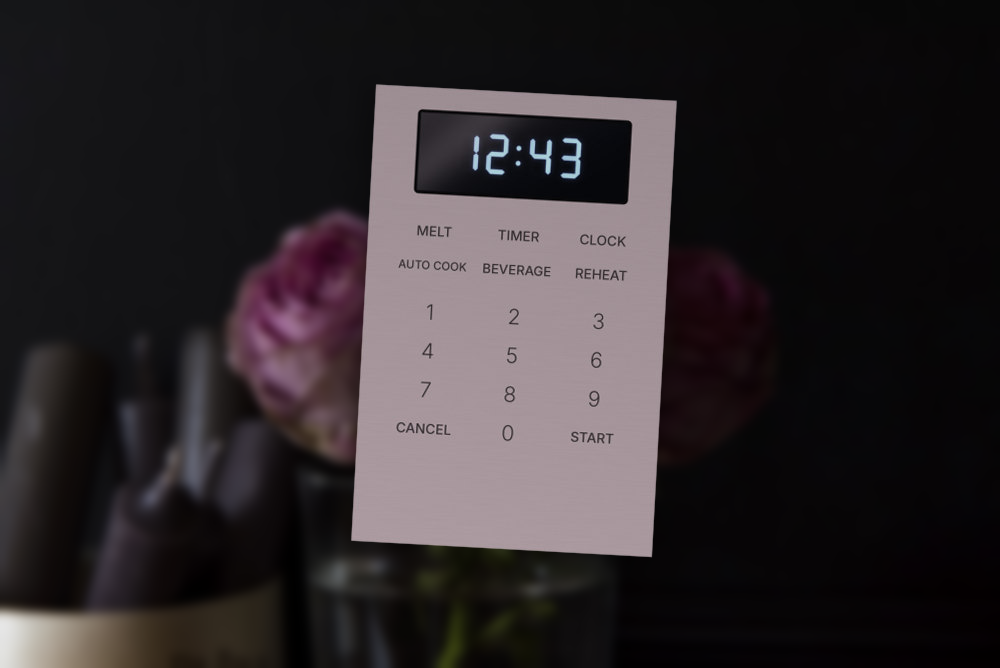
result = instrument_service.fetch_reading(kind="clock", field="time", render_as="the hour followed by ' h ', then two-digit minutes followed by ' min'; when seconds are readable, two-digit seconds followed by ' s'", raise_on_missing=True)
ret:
12 h 43 min
